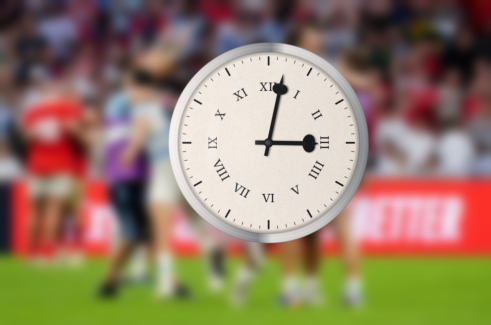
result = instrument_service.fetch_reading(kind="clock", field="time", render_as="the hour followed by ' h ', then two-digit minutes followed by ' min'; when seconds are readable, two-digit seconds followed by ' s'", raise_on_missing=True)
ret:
3 h 02 min
